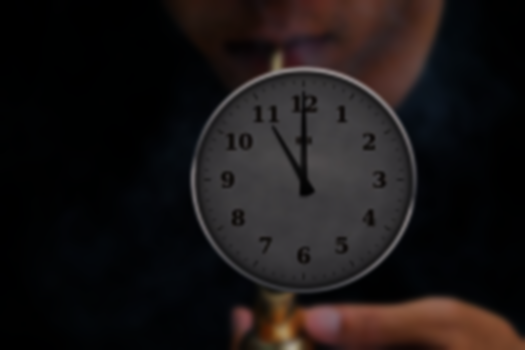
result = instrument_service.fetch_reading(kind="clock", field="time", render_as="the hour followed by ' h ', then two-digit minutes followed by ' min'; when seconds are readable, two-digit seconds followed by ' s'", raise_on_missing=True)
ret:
11 h 00 min
